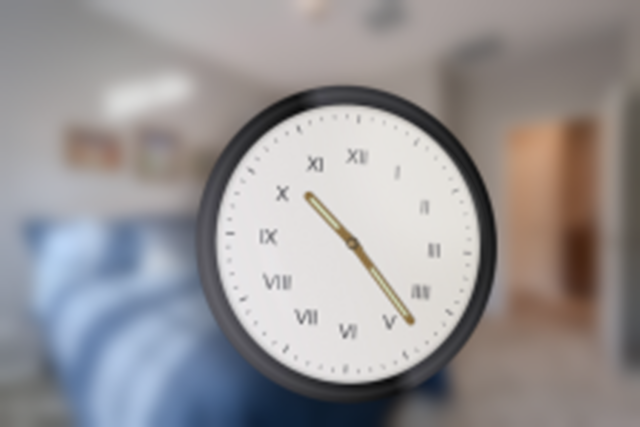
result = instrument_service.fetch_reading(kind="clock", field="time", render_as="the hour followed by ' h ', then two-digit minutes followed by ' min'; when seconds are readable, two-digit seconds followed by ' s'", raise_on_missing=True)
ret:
10 h 23 min
